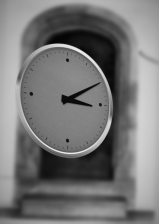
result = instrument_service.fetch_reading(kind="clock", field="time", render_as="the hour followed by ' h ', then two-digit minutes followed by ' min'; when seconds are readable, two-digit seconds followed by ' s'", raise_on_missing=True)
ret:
3 h 10 min
